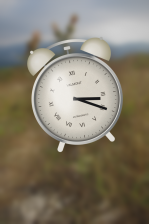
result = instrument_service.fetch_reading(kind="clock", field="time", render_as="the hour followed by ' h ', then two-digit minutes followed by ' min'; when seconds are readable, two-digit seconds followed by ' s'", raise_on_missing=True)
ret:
3 h 20 min
